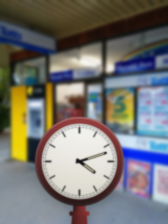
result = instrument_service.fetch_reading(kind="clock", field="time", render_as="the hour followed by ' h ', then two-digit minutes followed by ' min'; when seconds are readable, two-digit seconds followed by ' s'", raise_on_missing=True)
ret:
4 h 12 min
